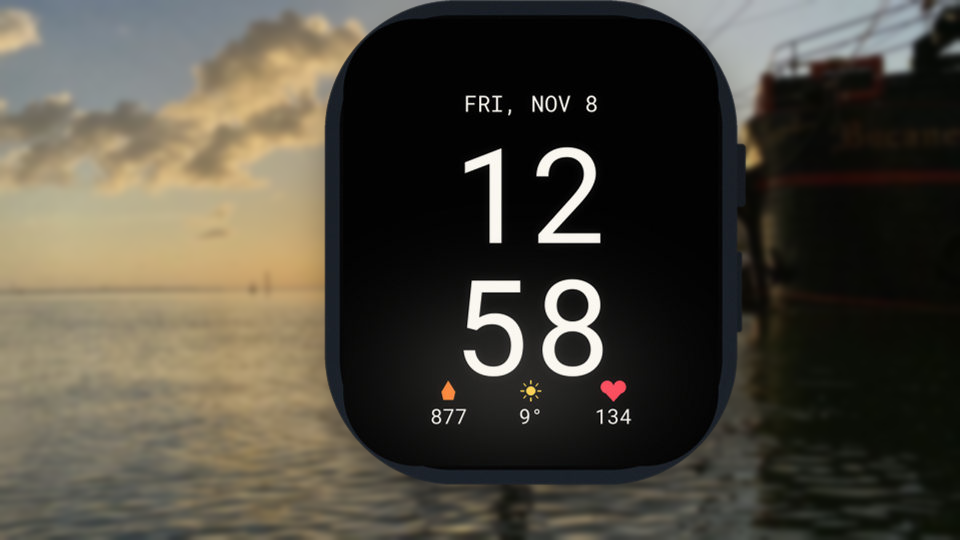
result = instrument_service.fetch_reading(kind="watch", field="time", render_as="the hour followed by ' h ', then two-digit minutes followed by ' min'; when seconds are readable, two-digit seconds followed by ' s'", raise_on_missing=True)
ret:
12 h 58 min
